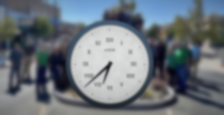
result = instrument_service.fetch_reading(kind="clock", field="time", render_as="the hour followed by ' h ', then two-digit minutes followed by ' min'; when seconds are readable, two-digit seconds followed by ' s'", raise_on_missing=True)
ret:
6 h 38 min
